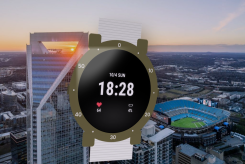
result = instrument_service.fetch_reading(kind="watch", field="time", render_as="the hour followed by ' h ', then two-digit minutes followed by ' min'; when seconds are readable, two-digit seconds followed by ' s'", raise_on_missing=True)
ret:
18 h 28 min
